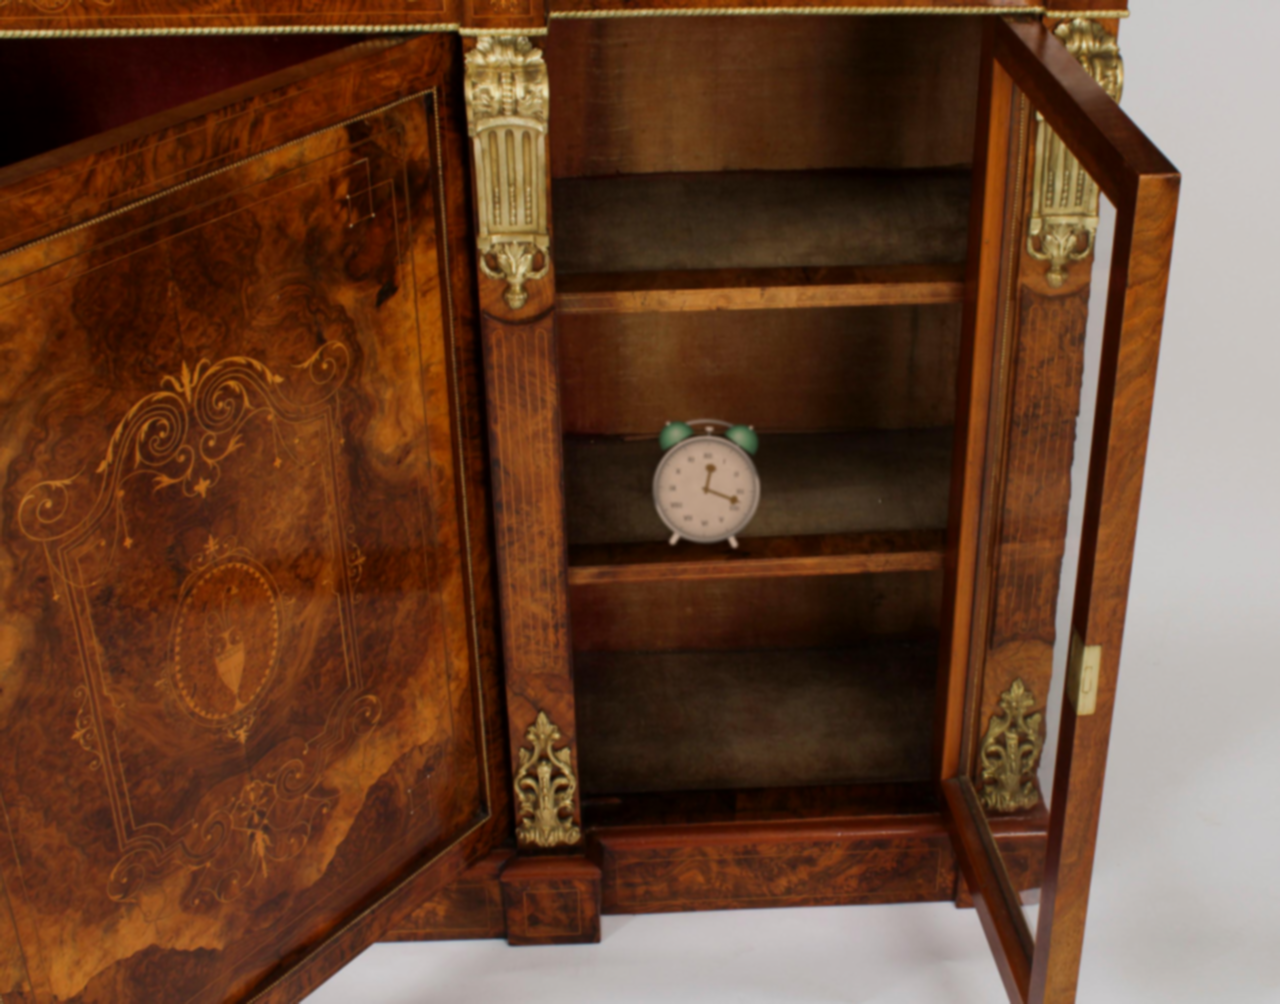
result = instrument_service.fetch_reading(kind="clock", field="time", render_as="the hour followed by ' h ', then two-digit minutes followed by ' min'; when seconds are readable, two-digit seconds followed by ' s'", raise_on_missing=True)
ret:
12 h 18 min
